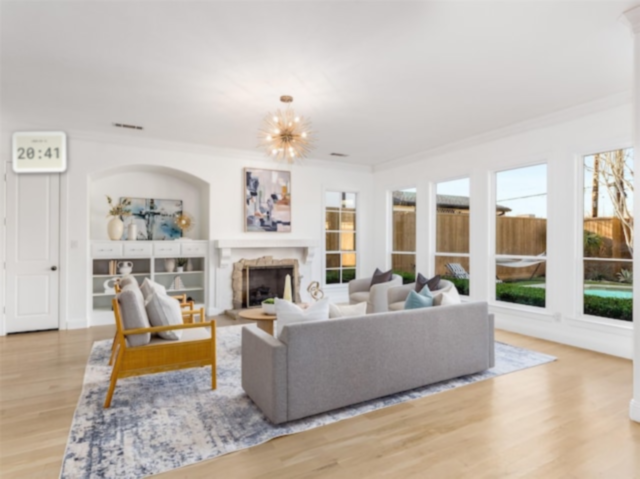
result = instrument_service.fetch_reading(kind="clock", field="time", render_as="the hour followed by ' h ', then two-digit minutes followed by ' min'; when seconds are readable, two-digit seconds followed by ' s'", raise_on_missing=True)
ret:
20 h 41 min
